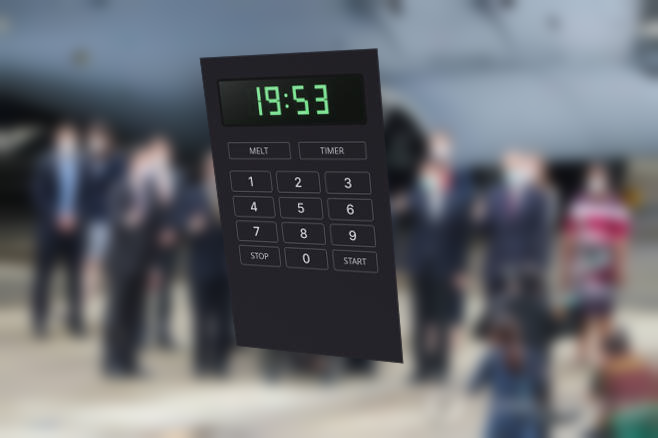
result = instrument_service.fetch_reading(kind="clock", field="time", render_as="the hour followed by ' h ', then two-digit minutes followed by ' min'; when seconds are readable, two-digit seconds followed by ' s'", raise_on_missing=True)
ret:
19 h 53 min
